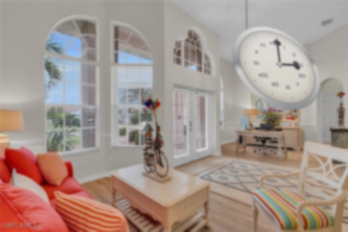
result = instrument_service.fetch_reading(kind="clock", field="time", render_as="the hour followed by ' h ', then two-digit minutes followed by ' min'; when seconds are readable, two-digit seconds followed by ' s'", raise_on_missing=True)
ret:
3 h 02 min
